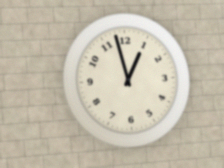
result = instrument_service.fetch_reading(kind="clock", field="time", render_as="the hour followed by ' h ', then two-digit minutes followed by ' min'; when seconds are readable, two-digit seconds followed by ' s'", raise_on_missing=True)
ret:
12 h 58 min
